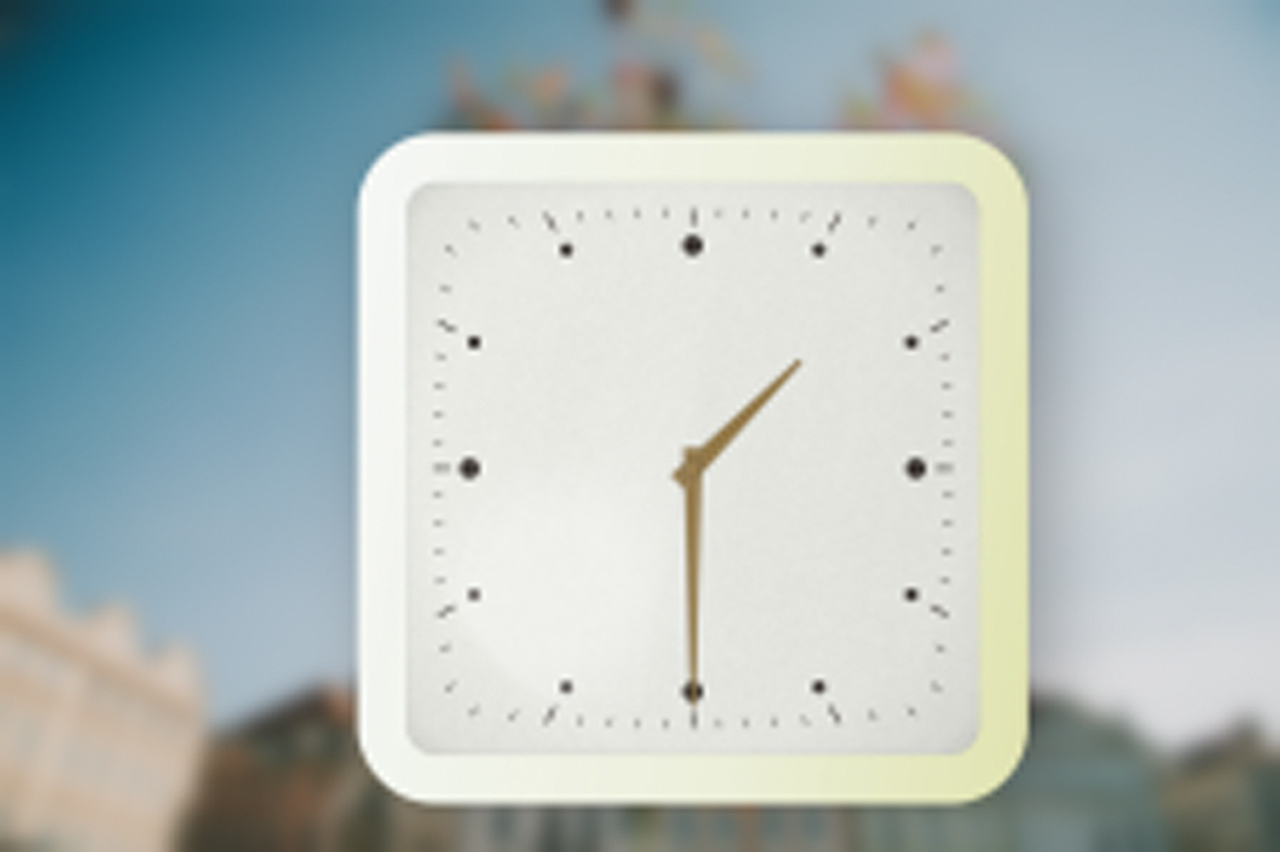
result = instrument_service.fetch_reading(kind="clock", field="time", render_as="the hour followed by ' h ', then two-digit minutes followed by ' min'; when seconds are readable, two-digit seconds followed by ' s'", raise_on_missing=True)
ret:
1 h 30 min
